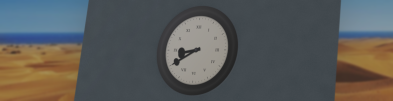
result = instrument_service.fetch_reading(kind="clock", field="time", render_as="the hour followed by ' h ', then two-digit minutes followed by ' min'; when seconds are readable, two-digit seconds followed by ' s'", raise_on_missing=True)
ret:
8 h 40 min
